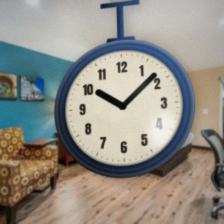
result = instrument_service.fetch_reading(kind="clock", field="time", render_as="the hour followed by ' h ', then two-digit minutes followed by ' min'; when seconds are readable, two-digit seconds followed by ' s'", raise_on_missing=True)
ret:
10 h 08 min
